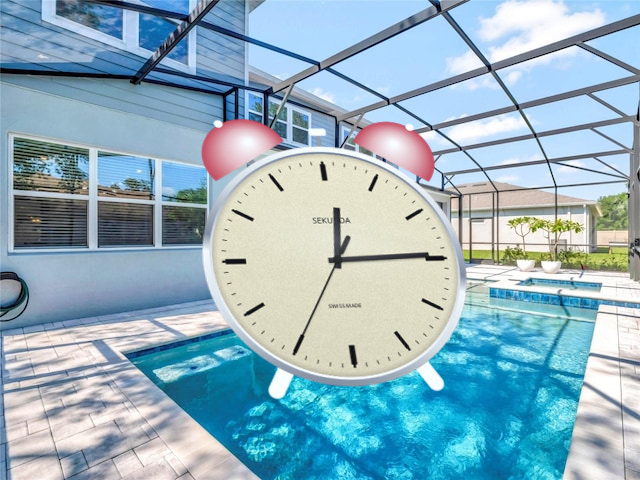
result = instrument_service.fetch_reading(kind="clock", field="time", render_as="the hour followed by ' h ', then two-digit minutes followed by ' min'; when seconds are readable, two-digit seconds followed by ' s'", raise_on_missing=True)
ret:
12 h 14 min 35 s
